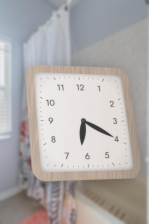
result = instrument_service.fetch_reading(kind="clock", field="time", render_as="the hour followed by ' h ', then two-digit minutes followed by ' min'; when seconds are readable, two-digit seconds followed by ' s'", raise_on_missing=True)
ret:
6 h 20 min
